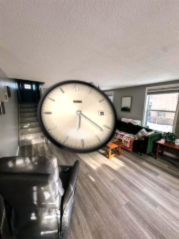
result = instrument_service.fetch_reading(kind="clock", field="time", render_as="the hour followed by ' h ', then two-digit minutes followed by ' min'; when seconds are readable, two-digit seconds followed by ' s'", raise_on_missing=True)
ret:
6 h 22 min
